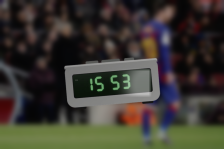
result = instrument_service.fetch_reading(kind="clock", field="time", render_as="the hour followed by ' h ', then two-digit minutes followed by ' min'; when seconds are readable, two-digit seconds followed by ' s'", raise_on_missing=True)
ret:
15 h 53 min
